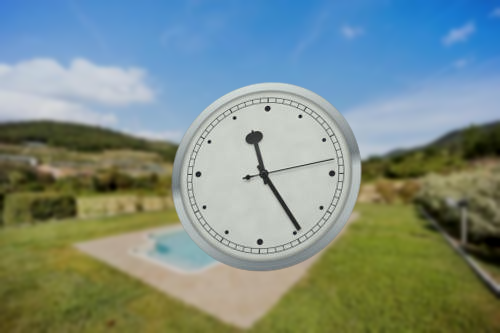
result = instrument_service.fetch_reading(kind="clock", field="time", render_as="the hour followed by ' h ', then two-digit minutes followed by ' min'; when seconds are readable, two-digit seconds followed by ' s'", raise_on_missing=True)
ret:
11 h 24 min 13 s
